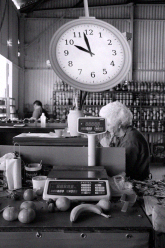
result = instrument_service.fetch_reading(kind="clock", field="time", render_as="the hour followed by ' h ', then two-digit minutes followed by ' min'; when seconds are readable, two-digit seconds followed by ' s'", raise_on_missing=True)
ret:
9 h 58 min
